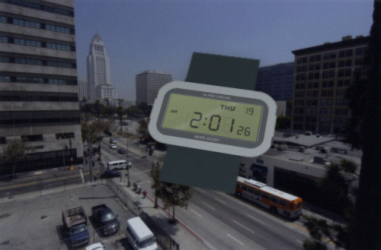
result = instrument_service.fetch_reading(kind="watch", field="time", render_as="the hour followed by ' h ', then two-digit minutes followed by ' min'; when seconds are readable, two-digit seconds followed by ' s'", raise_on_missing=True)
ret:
2 h 01 min
